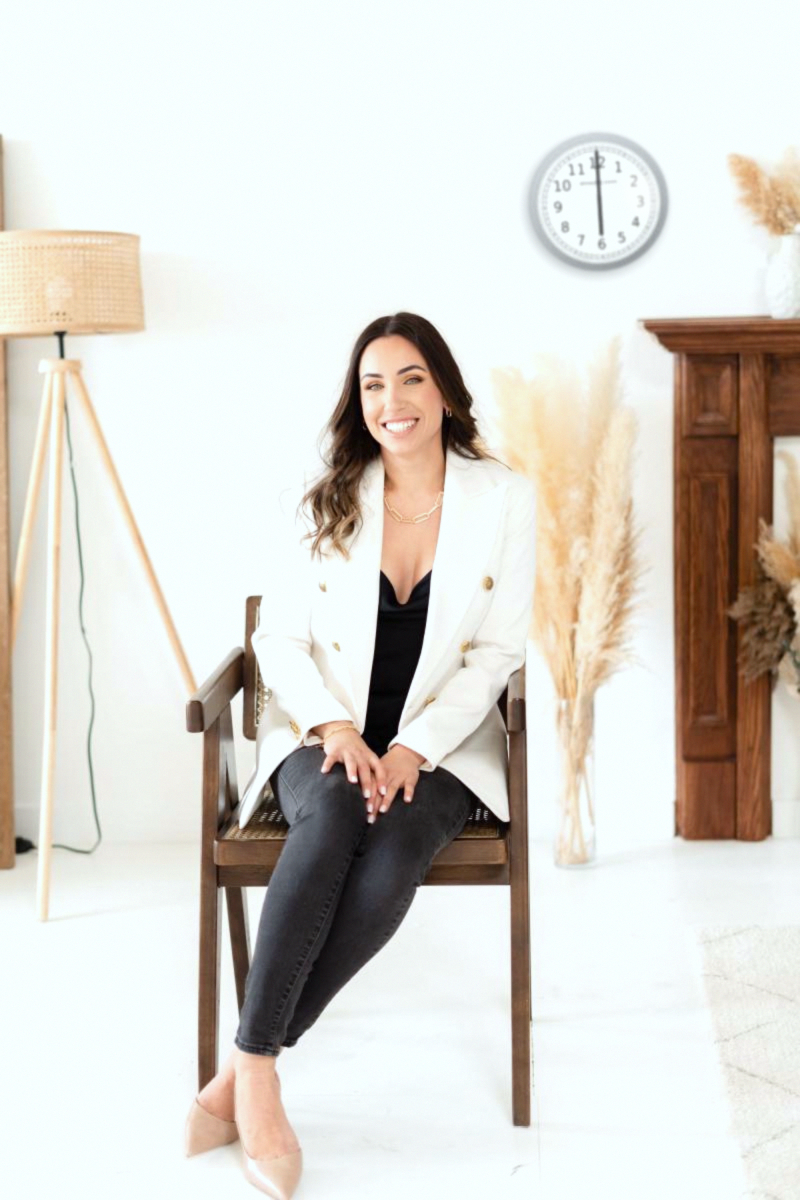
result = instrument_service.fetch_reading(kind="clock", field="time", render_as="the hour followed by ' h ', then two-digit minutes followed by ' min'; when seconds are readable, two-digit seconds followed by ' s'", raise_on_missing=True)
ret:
6 h 00 min
